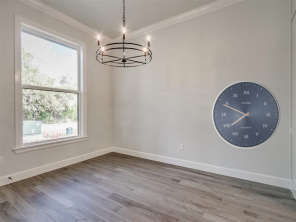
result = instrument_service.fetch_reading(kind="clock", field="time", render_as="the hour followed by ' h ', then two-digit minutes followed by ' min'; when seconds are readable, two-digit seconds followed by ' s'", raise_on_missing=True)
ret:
7 h 49 min
